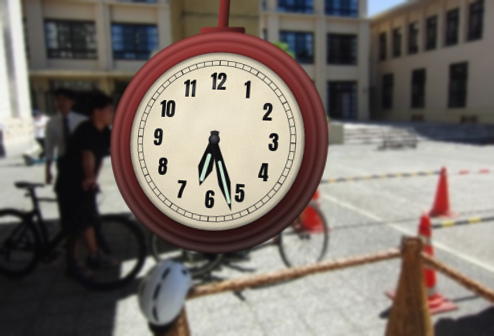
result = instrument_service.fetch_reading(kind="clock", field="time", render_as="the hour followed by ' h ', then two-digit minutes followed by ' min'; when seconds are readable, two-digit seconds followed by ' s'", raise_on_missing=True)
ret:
6 h 27 min
